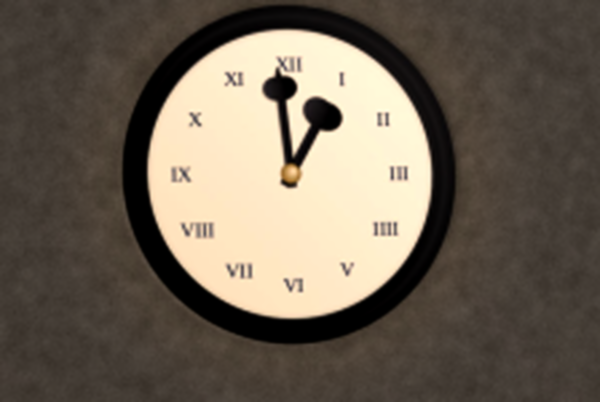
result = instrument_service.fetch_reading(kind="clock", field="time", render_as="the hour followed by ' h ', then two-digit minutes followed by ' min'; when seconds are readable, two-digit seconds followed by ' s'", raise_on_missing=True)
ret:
12 h 59 min
